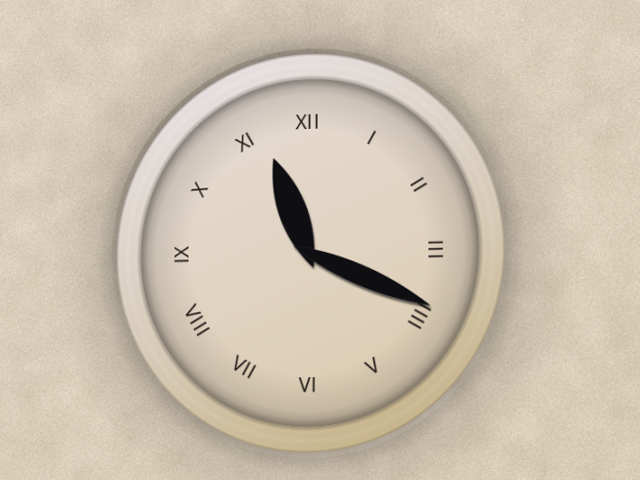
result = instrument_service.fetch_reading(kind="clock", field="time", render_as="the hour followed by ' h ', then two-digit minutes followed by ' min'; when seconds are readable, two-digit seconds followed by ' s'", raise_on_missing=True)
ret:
11 h 19 min
